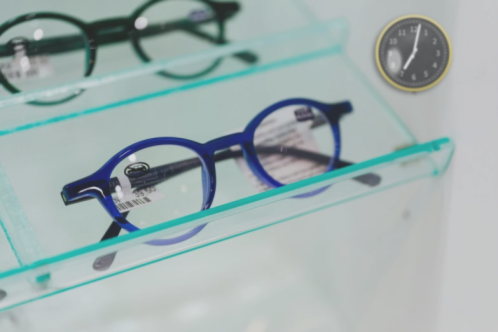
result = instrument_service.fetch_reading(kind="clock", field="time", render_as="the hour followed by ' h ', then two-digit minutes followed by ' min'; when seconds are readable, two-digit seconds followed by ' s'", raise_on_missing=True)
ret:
7 h 02 min
